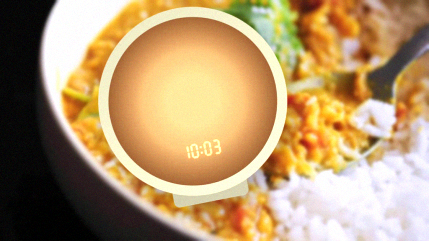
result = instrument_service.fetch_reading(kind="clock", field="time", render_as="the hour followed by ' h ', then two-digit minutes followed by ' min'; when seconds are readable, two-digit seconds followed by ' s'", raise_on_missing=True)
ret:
10 h 03 min
